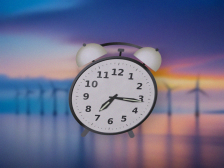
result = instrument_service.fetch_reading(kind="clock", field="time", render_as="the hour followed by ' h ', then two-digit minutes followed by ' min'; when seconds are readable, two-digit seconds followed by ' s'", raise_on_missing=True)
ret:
7 h 16 min
